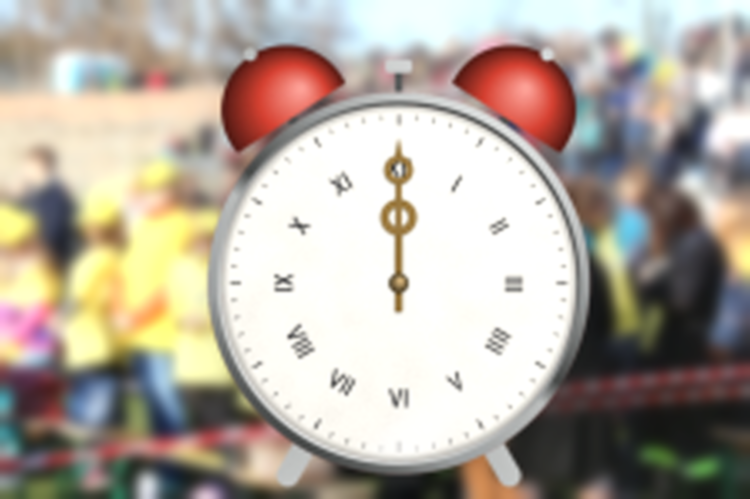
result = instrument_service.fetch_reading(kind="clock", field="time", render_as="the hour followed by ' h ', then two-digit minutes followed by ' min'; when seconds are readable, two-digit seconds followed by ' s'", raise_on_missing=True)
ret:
12 h 00 min
